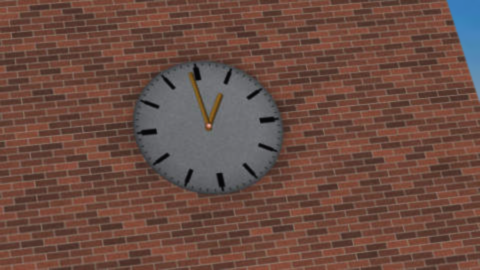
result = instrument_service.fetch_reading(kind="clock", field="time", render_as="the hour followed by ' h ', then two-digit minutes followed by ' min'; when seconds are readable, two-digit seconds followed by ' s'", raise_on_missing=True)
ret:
12 h 59 min
